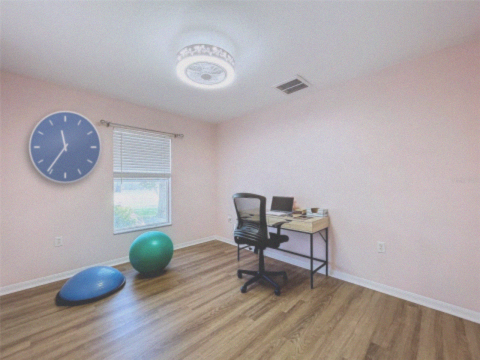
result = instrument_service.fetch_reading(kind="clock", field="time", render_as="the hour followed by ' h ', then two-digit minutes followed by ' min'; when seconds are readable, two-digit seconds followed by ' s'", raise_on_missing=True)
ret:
11 h 36 min
